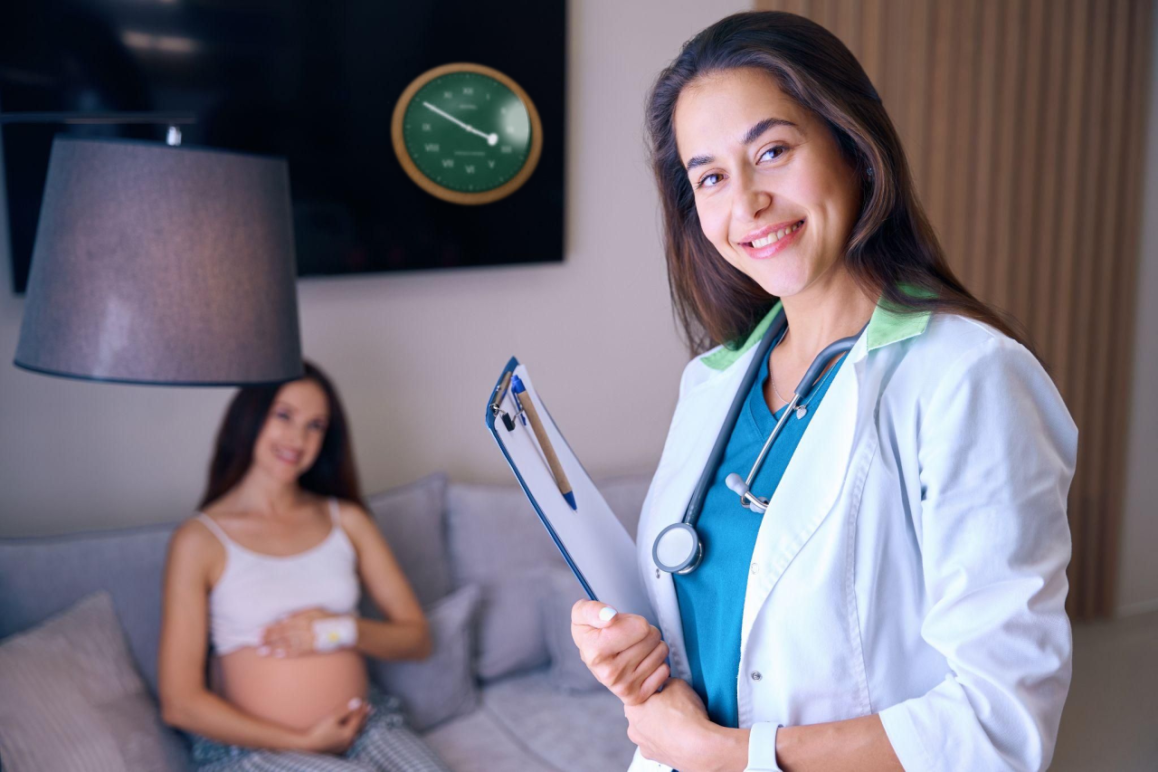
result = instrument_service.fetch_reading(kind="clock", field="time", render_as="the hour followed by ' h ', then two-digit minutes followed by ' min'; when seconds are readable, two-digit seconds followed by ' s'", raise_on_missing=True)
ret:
3 h 50 min
